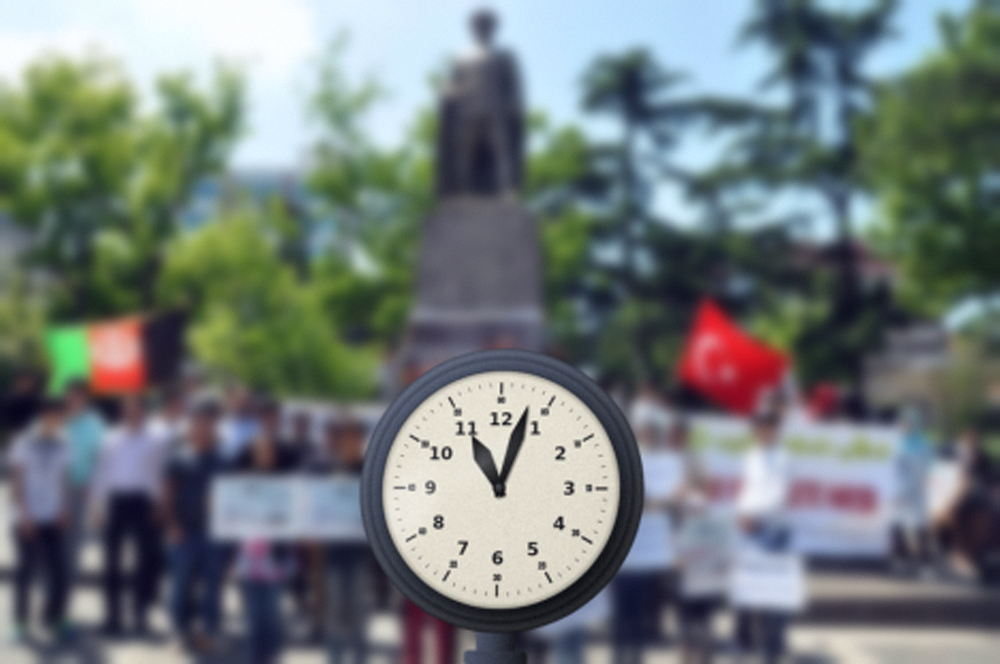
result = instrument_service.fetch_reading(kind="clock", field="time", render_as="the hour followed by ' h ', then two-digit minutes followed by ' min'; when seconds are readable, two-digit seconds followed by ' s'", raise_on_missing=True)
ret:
11 h 03 min
